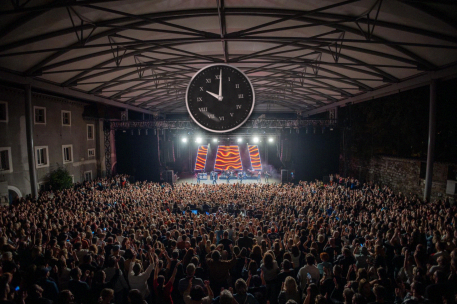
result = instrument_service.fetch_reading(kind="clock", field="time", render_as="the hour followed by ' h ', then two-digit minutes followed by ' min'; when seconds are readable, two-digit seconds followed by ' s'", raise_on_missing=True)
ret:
10 h 01 min
